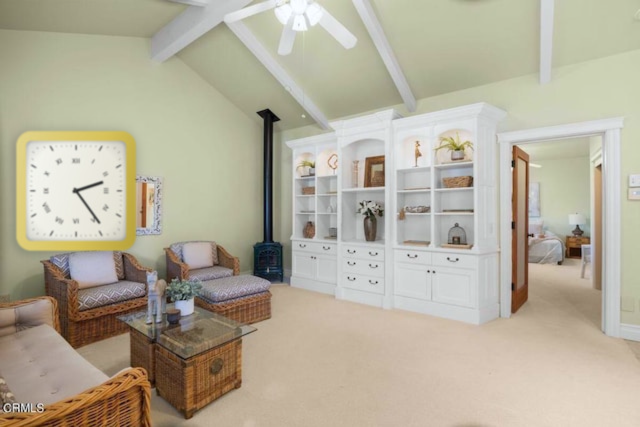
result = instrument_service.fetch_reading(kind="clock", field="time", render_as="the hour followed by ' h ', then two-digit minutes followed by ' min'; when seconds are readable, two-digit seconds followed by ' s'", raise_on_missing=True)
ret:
2 h 24 min
